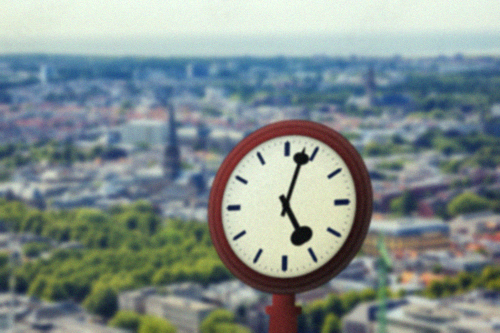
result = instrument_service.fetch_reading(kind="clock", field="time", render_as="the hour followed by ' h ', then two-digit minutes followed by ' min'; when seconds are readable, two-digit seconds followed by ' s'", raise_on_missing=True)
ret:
5 h 03 min
